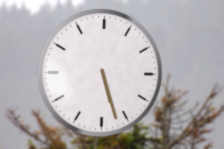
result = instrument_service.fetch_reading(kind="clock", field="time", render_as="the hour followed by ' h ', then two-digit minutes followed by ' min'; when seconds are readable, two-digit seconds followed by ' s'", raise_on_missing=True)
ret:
5 h 27 min
